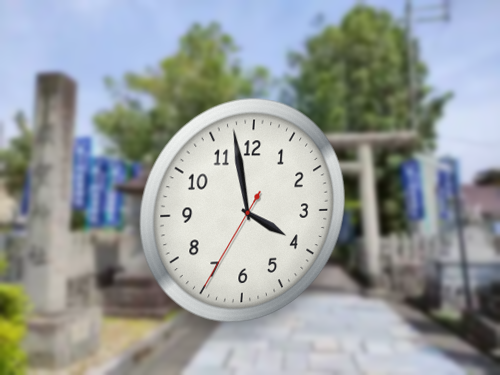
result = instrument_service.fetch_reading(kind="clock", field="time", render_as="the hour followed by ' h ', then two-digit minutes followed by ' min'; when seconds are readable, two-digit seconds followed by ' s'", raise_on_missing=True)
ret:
3 h 57 min 35 s
